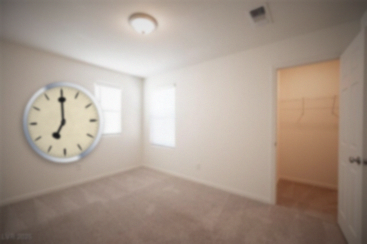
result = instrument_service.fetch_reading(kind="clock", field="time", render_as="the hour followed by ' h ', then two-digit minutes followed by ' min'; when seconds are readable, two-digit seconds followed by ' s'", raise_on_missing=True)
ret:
7 h 00 min
